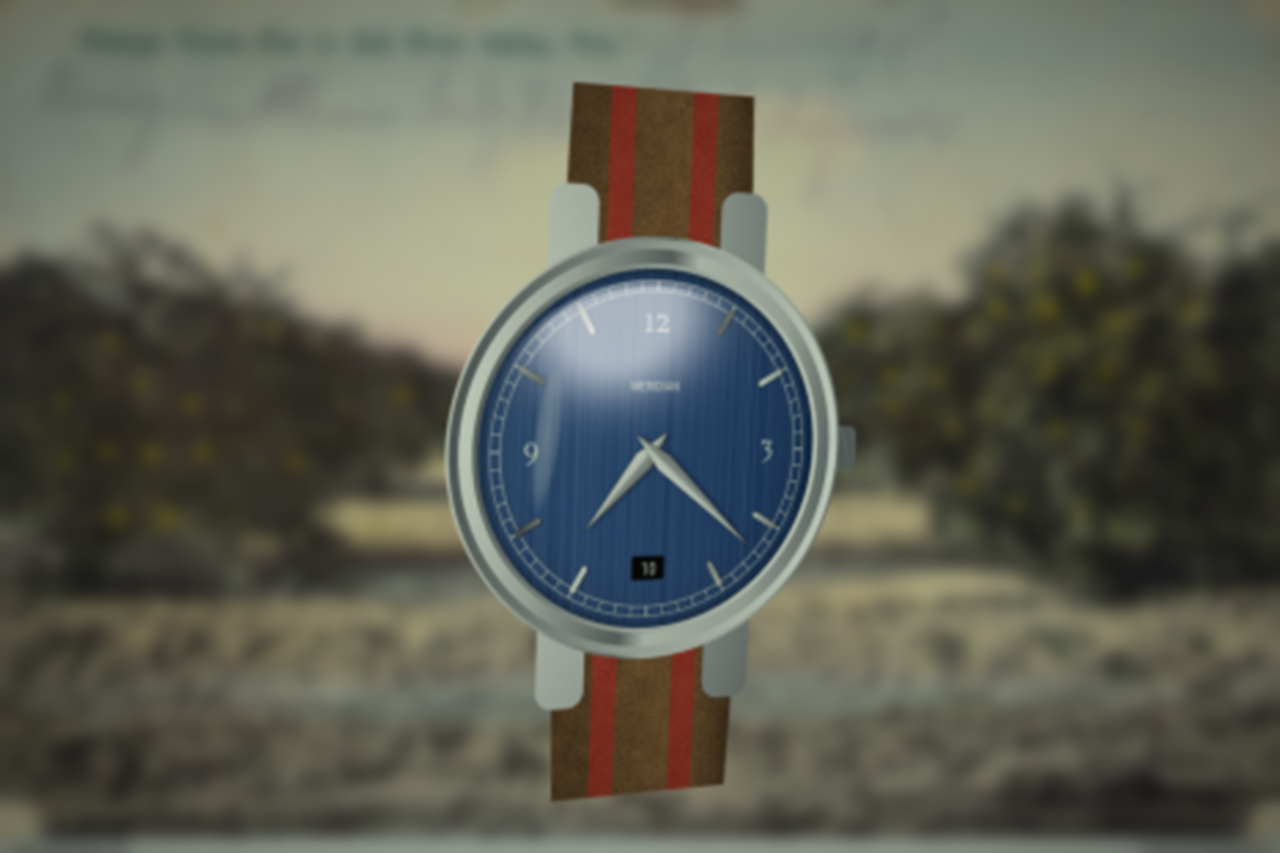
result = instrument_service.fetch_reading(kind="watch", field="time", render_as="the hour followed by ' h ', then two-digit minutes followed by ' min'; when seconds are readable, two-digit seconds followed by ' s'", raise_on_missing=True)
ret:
7 h 22 min
